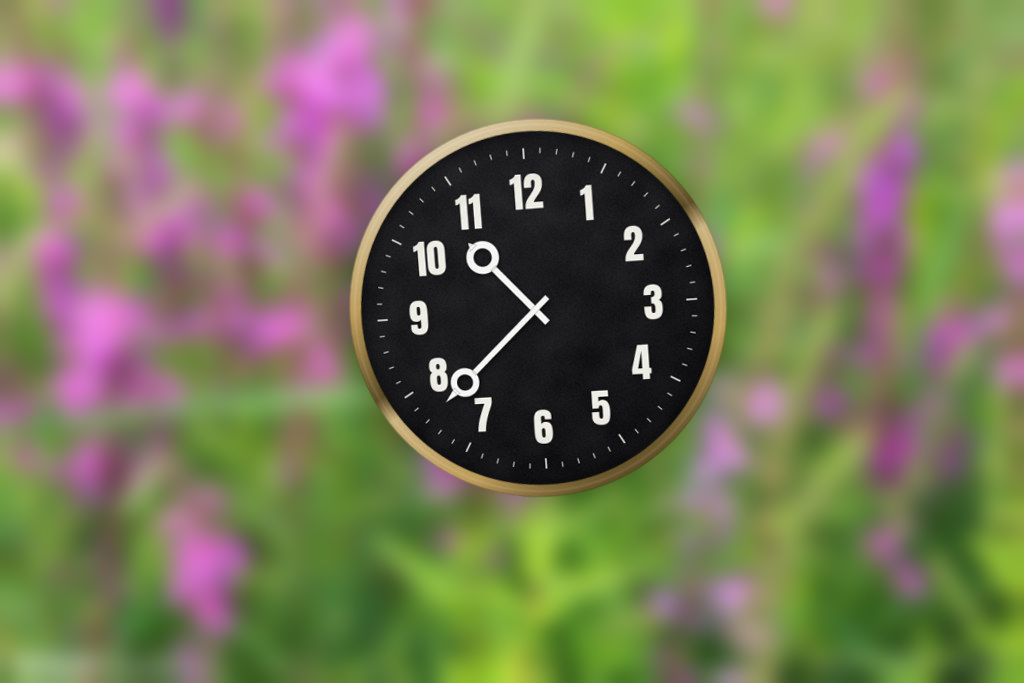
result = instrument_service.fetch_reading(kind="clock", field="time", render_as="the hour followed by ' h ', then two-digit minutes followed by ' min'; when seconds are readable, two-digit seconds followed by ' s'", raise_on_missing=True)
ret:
10 h 38 min
